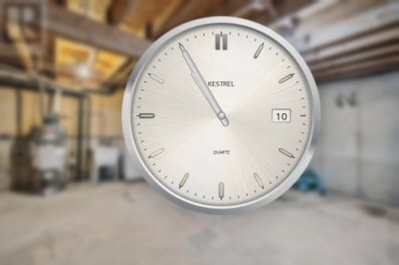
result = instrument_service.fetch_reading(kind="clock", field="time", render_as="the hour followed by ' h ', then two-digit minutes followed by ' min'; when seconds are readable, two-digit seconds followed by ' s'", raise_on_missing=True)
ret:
10 h 55 min
